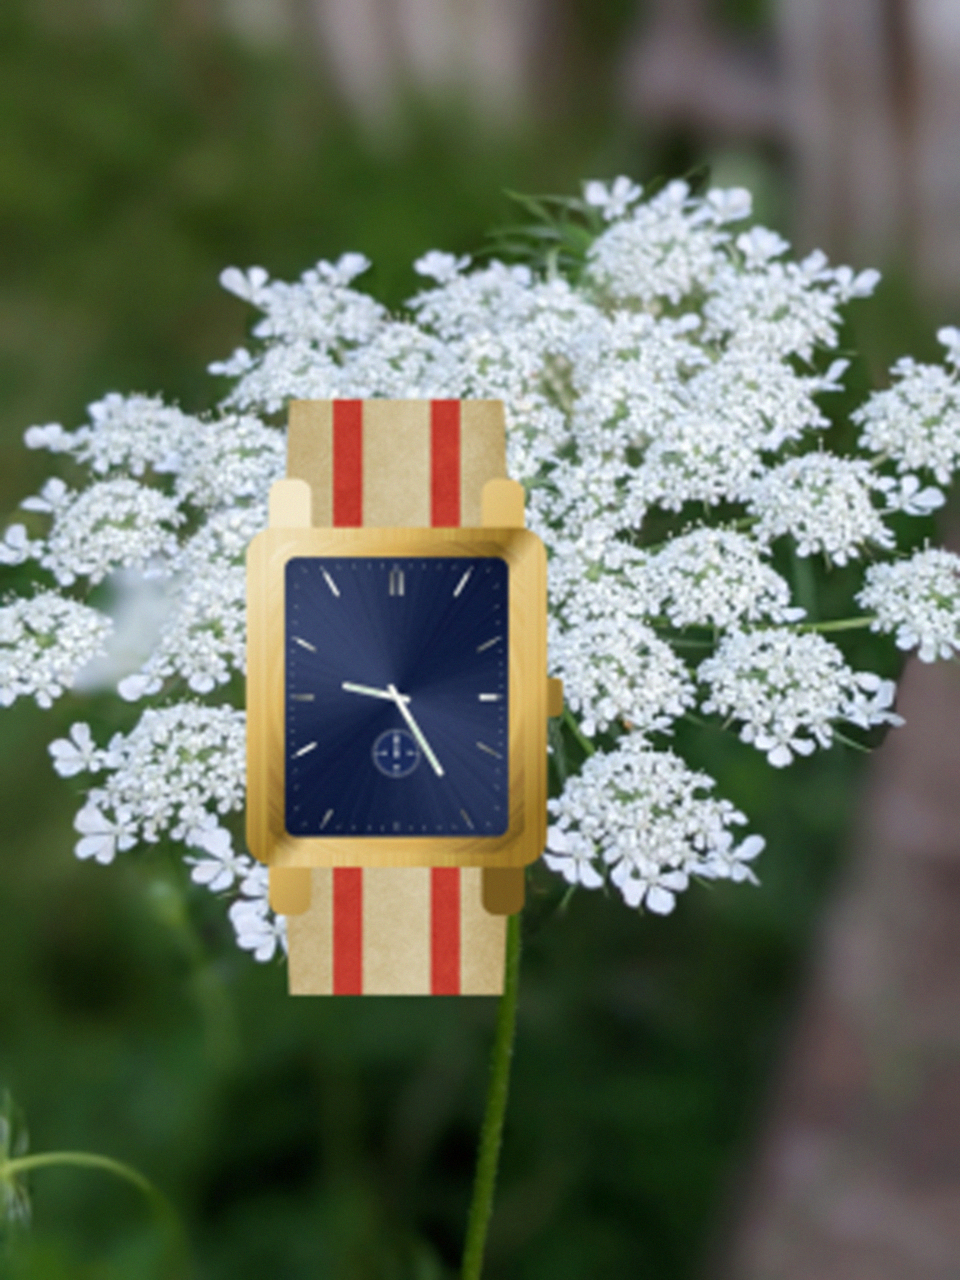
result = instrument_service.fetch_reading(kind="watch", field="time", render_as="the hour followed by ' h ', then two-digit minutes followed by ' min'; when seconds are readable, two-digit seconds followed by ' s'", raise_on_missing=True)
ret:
9 h 25 min
